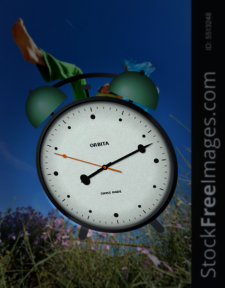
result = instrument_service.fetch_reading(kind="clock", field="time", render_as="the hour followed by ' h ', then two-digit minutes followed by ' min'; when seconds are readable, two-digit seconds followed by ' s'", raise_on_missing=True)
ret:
8 h 11 min 49 s
